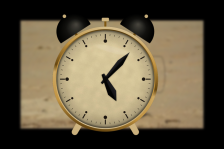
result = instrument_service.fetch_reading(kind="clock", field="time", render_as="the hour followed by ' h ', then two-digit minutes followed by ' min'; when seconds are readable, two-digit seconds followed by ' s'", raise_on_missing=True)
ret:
5 h 07 min
